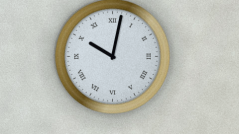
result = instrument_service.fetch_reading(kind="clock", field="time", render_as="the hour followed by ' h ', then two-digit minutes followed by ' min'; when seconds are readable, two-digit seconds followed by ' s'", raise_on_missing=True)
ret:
10 h 02 min
